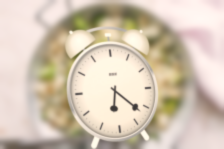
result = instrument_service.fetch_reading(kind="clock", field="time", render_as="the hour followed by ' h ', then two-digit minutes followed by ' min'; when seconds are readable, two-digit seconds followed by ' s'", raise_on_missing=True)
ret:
6 h 22 min
